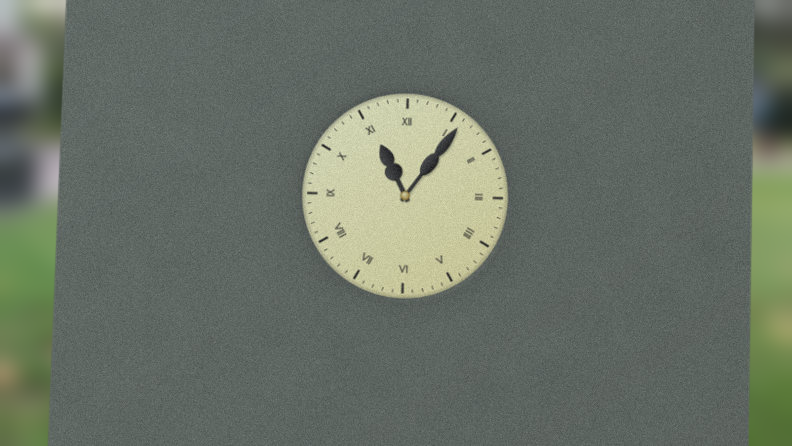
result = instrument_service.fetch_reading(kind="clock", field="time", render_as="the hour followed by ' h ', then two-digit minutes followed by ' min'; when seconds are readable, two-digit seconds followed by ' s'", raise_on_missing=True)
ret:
11 h 06 min
